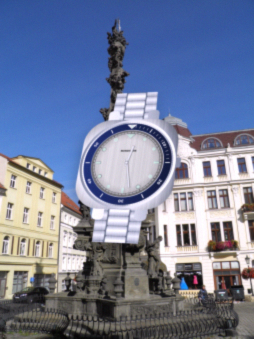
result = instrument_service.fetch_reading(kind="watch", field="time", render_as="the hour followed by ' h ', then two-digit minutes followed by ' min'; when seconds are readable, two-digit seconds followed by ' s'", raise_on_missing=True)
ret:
12 h 28 min
